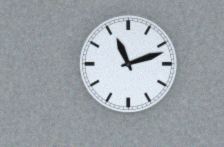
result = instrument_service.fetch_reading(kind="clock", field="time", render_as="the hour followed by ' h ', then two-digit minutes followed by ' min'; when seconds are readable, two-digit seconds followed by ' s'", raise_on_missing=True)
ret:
11 h 12 min
